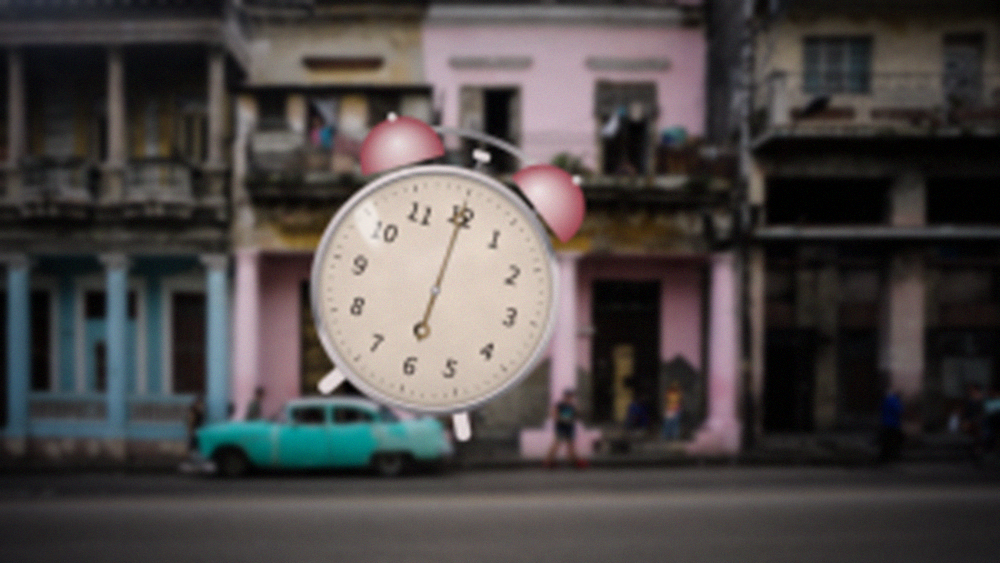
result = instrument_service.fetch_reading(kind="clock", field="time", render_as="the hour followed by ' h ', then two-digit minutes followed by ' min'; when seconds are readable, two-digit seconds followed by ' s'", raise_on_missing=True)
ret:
6 h 00 min
